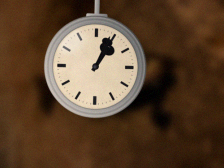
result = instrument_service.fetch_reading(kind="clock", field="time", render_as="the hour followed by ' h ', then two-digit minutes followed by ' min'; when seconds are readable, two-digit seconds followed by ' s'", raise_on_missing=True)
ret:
1 h 04 min
